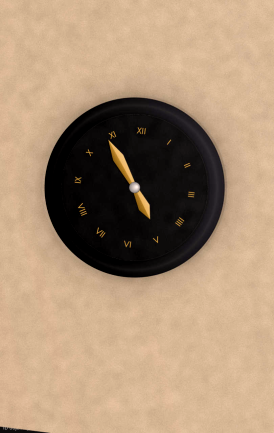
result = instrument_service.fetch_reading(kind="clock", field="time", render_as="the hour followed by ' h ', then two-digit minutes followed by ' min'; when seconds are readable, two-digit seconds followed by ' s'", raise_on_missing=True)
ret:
4 h 54 min
